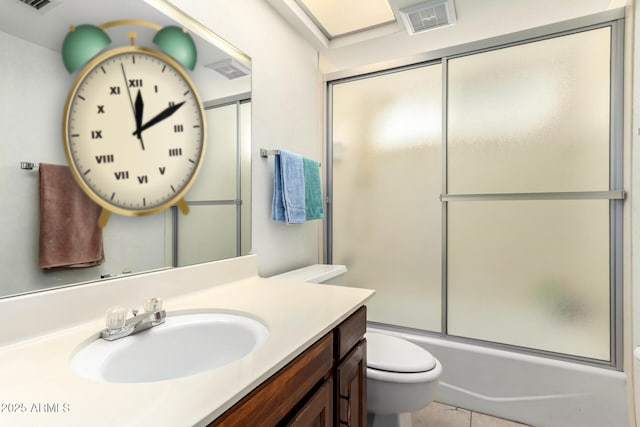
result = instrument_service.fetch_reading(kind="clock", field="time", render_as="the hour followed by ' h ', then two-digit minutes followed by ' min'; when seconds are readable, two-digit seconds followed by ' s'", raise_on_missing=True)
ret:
12 h 10 min 58 s
